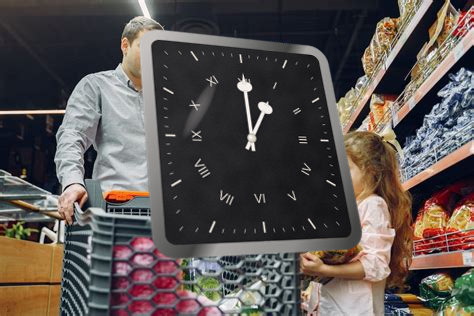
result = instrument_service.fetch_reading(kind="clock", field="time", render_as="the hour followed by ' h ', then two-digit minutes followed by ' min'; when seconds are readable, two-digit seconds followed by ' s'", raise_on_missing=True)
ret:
1 h 00 min
